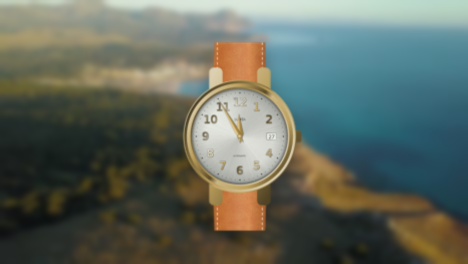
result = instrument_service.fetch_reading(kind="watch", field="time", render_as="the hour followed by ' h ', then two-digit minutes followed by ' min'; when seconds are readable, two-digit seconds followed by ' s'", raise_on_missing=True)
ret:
11 h 55 min
